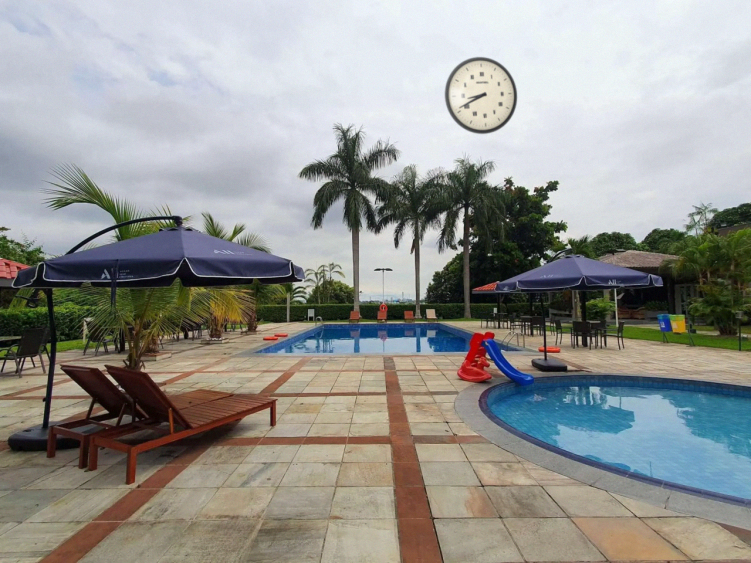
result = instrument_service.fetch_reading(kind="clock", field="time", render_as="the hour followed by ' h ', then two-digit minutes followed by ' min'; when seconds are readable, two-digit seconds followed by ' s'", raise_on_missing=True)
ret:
8 h 41 min
